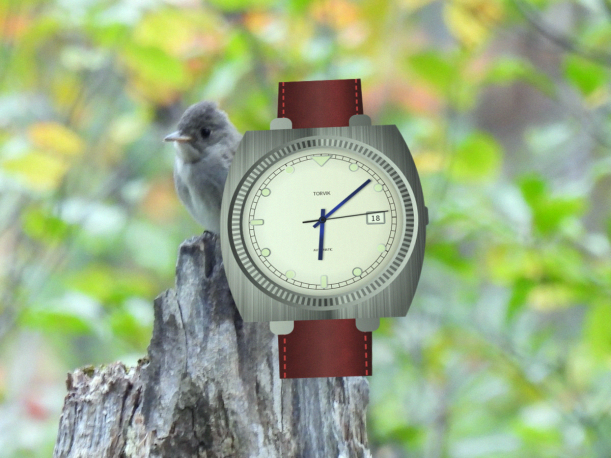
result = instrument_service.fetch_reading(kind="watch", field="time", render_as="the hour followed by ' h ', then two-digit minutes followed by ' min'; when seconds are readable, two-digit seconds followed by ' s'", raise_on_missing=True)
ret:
6 h 08 min 14 s
